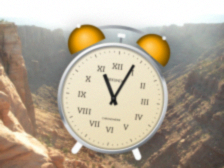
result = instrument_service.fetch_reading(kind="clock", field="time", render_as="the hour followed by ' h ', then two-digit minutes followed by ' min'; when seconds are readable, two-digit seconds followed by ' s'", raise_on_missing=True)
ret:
11 h 04 min
